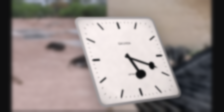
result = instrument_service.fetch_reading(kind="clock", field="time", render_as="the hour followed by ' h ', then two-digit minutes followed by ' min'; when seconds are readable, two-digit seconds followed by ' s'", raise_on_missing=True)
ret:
5 h 19 min
